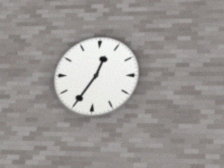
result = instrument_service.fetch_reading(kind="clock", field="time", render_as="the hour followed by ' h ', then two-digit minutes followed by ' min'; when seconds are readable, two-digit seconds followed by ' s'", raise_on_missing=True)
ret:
12 h 35 min
